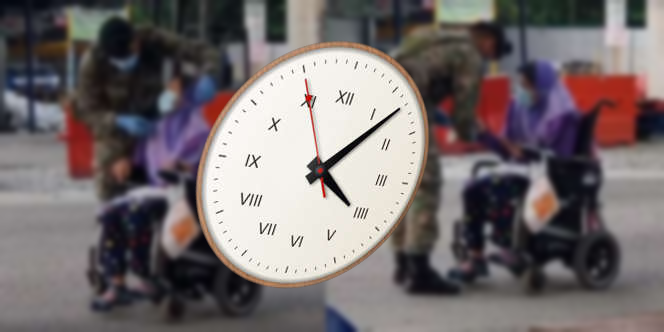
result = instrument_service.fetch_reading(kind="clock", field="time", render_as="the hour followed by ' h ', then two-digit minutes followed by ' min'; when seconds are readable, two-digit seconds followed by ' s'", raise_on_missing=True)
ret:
4 h 06 min 55 s
